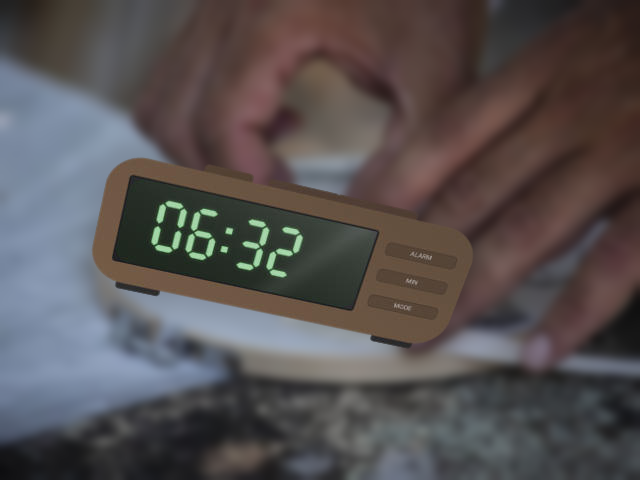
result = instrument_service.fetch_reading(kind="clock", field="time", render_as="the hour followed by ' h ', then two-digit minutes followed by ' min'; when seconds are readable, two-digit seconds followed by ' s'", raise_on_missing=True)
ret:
6 h 32 min
